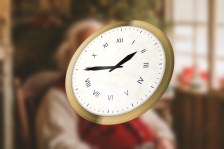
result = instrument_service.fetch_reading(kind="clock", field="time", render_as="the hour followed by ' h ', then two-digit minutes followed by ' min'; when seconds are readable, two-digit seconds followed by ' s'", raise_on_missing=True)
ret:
1 h 45 min
